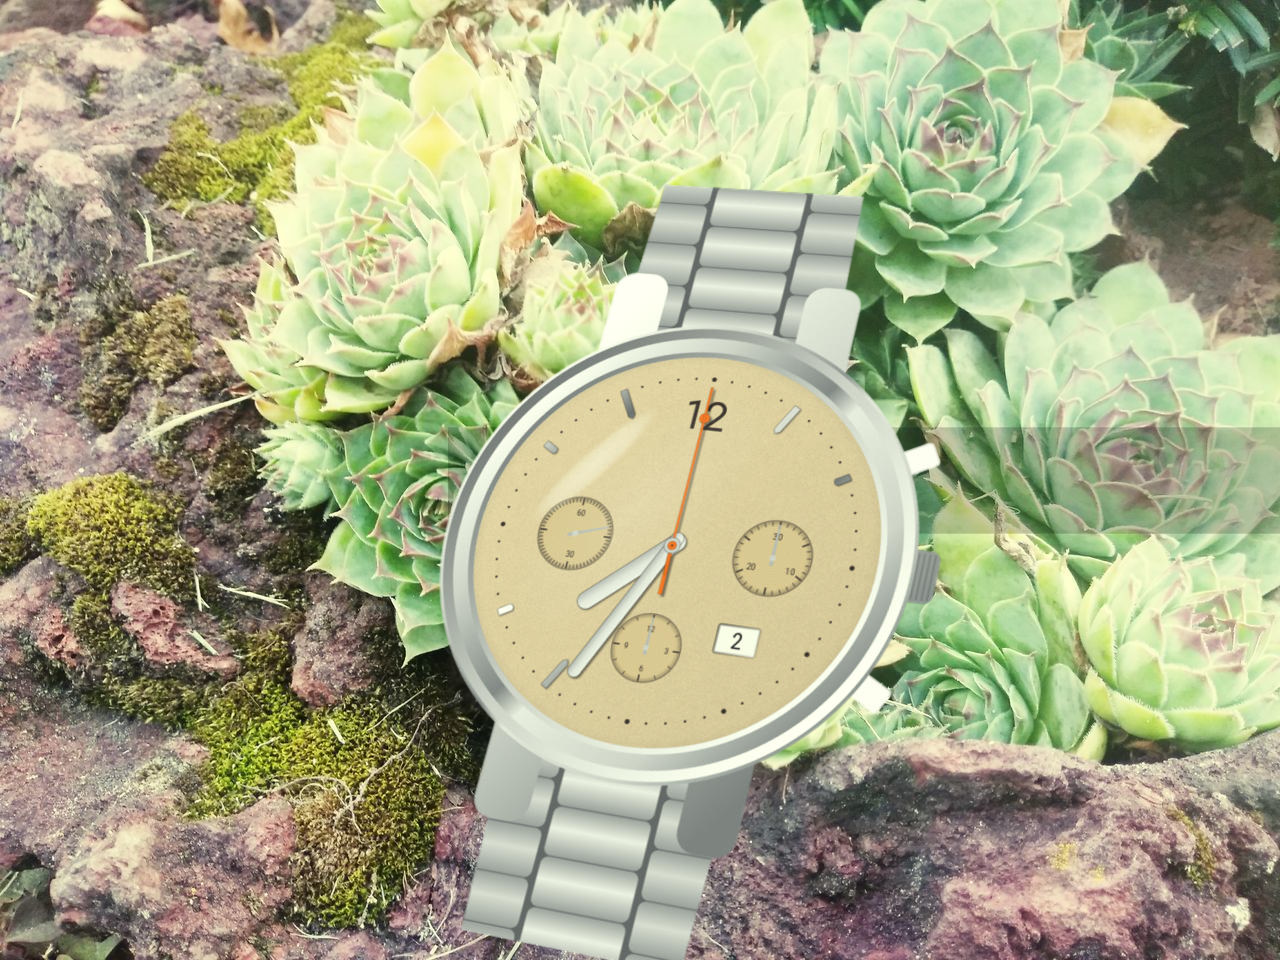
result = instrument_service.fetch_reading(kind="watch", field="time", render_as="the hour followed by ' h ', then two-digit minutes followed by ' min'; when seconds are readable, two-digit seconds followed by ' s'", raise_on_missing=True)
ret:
7 h 34 min 12 s
